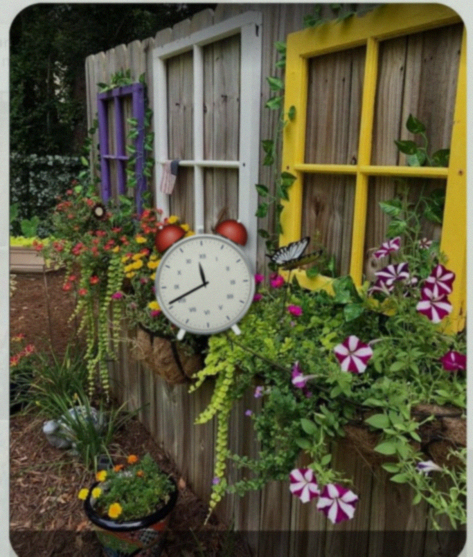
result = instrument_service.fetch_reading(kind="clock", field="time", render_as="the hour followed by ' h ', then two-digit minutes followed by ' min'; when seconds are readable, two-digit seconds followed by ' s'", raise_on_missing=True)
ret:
11 h 41 min
